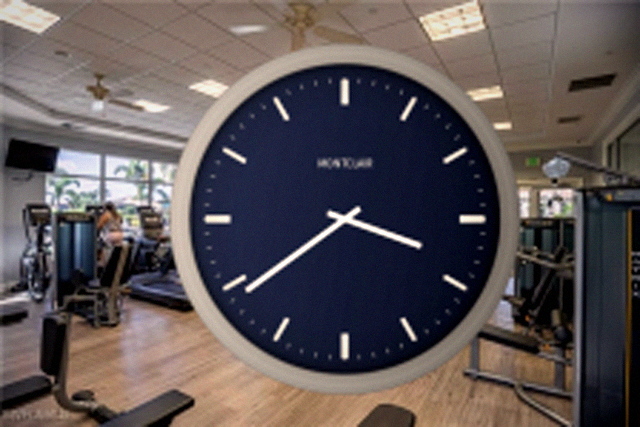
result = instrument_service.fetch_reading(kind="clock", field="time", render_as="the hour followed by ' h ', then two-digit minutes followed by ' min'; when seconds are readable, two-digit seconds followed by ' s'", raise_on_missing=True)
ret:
3 h 39 min
